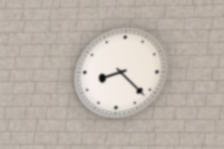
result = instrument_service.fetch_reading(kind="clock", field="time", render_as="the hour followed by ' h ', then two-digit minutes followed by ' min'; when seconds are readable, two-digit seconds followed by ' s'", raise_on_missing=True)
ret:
8 h 22 min
